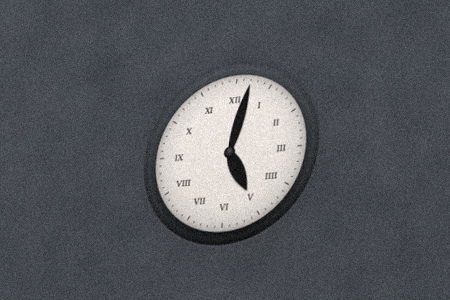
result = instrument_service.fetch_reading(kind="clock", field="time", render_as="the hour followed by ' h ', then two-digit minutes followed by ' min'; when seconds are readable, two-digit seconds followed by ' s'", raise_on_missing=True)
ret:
5 h 02 min
